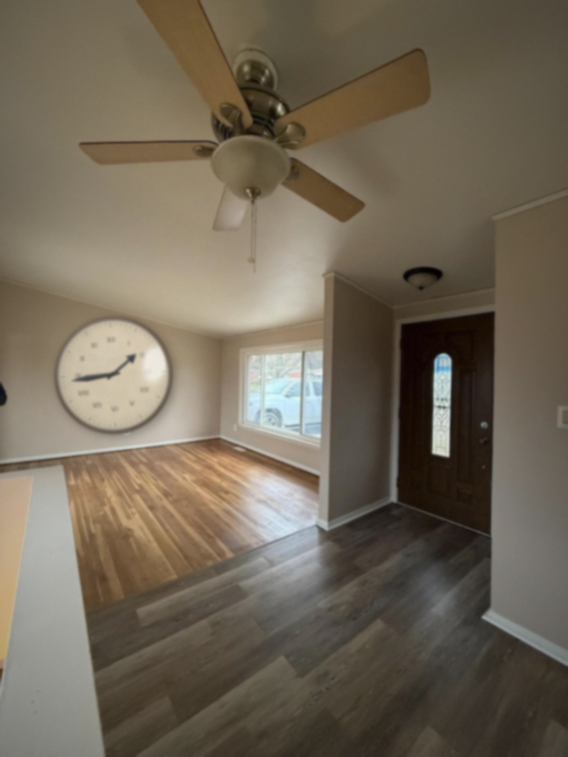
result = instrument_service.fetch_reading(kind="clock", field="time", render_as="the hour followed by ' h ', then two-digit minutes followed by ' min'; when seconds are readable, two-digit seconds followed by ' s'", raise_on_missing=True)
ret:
1 h 44 min
